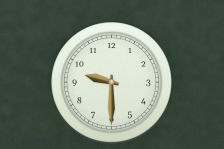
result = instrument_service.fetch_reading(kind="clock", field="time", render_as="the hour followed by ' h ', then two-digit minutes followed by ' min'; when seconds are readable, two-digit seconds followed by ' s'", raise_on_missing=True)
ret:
9 h 30 min
